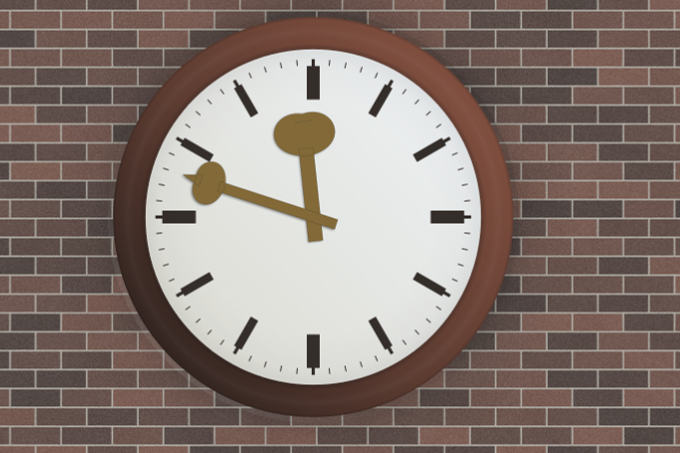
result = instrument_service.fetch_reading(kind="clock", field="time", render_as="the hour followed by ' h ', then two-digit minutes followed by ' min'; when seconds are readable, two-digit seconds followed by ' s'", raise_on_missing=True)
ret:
11 h 48 min
